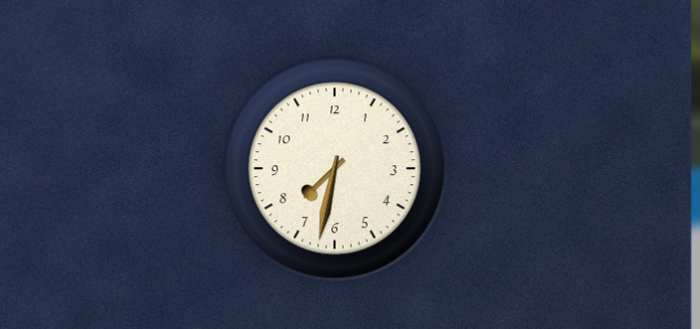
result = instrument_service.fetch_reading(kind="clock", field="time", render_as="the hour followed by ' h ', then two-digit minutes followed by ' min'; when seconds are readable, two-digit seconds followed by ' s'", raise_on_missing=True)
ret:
7 h 32 min
